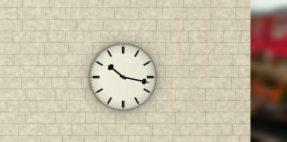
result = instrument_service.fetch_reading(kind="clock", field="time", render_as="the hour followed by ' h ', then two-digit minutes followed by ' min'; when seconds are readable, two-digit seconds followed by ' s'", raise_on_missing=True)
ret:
10 h 17 min
